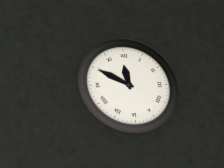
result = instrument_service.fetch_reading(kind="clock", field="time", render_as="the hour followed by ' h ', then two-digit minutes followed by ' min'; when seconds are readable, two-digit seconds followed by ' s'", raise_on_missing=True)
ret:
11 h 50 min
